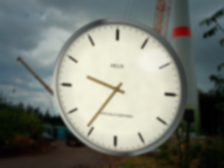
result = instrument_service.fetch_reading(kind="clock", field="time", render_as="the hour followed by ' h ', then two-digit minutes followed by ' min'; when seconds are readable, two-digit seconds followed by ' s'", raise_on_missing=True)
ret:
9 h 36 min
